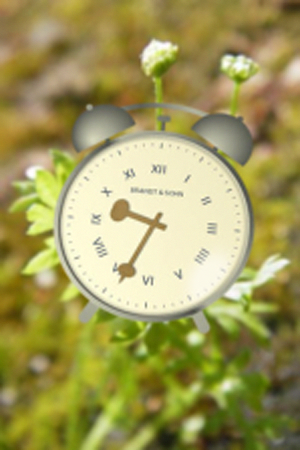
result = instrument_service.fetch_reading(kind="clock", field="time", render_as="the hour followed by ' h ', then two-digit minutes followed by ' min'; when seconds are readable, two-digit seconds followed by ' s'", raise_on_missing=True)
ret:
9 h 34 min
